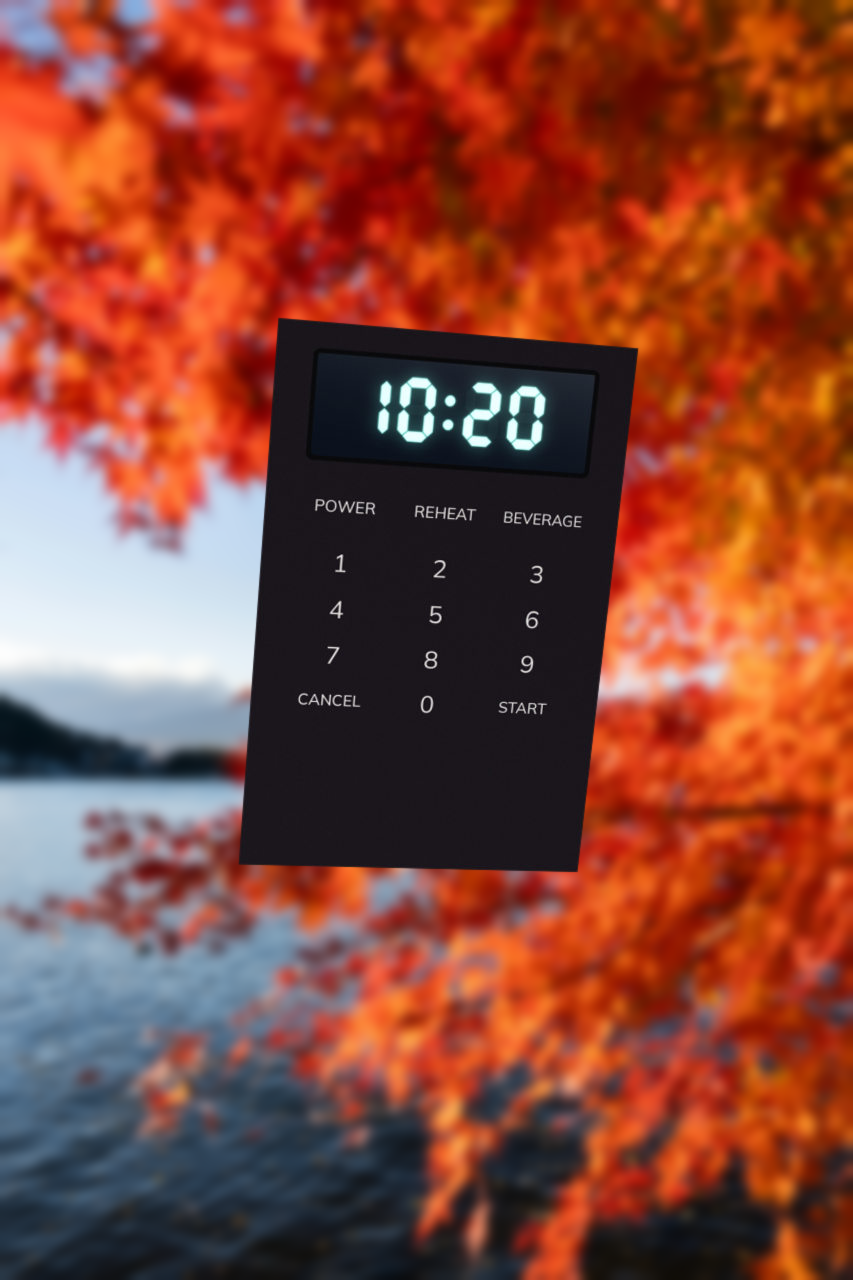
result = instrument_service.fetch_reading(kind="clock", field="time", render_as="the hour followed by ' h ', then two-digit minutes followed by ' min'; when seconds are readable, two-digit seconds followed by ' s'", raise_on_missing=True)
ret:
10 h 20 min
